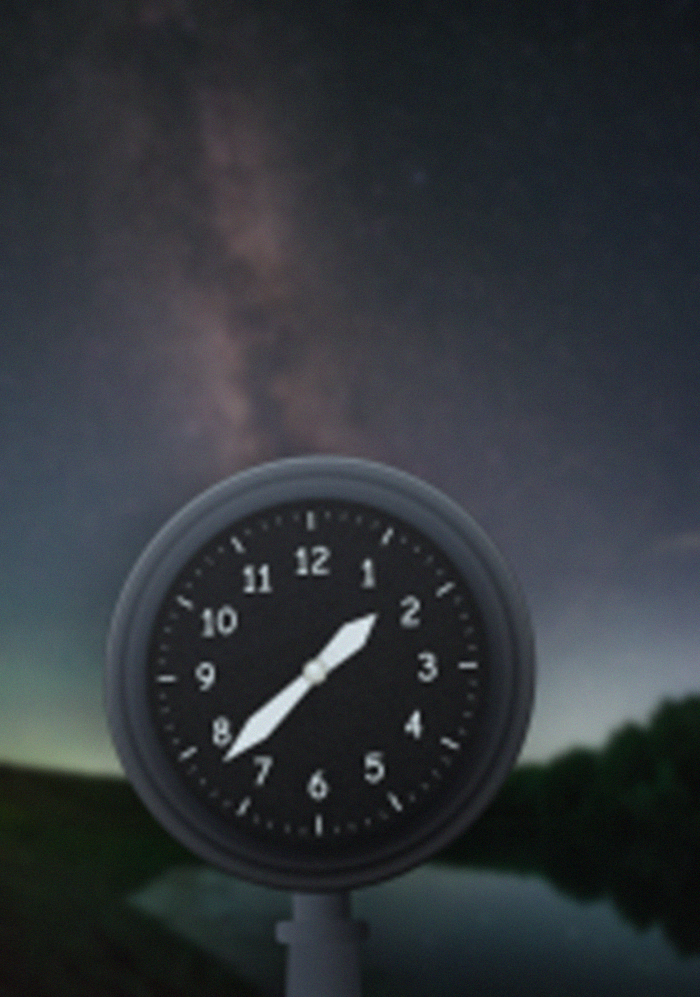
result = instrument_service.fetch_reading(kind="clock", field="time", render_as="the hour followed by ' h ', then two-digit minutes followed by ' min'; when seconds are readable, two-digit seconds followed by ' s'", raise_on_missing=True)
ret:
1 h 38 min
